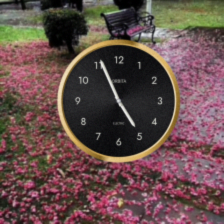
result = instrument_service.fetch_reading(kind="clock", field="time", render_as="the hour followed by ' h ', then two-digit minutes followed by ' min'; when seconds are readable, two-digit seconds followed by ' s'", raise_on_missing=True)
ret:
4 h 56 min
